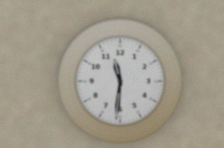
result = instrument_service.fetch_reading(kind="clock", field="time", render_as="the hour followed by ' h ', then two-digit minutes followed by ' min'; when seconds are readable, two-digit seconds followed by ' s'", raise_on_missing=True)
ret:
11 h 31 min
